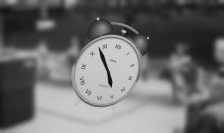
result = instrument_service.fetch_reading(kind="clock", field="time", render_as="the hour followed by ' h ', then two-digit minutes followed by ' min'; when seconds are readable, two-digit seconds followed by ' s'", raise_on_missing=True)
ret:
4 h 53 min
